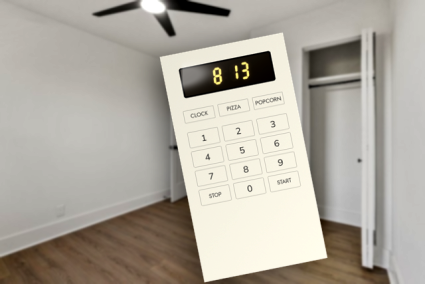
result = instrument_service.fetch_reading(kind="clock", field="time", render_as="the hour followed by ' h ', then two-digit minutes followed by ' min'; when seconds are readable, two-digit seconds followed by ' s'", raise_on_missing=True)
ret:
8 h 13 min
